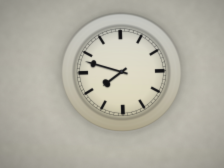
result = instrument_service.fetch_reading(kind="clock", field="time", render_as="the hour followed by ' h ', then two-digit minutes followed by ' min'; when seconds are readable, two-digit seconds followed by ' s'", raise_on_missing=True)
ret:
7 h 48 min
